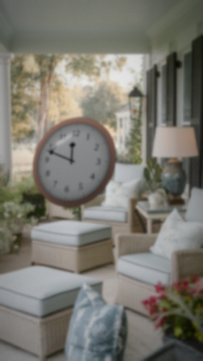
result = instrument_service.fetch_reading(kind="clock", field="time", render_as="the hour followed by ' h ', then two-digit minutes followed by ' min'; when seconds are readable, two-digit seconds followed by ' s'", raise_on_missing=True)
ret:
11 h 48 min
